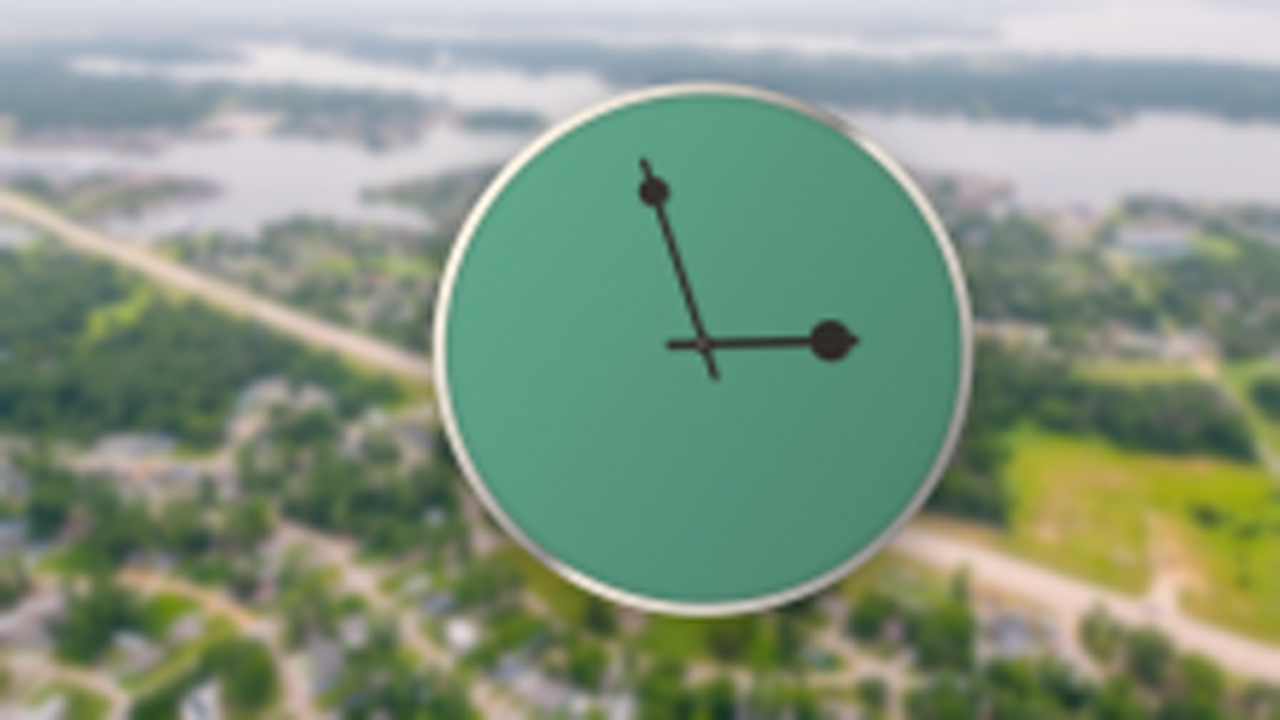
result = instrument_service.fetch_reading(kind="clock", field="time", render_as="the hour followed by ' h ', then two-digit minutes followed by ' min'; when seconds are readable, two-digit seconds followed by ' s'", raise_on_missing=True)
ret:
2 h 57 min
